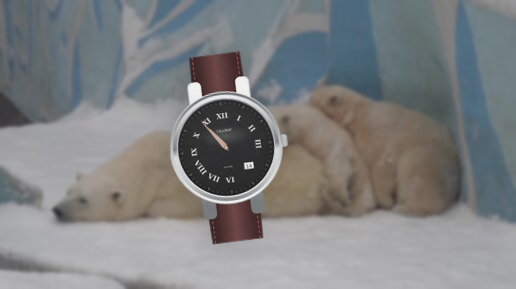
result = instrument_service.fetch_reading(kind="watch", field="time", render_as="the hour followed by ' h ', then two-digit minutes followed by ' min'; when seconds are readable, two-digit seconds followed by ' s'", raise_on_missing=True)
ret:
10 h 54 min
